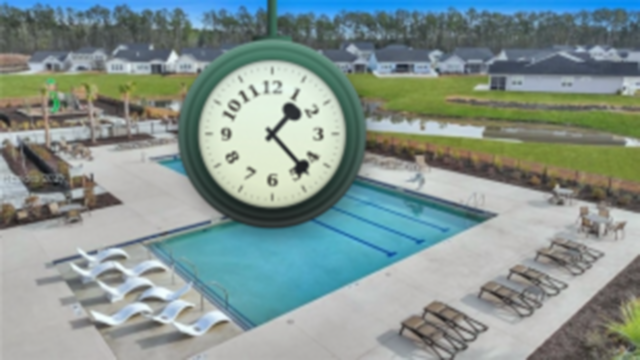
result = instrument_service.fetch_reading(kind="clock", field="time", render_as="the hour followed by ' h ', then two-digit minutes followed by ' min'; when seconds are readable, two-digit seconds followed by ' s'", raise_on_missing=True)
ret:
1 h 23 min
